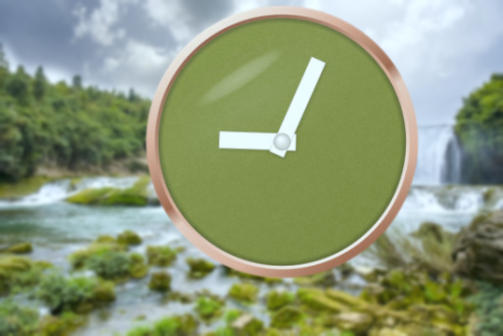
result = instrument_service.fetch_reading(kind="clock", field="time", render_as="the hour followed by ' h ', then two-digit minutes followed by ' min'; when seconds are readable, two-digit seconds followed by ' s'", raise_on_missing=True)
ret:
9 h 04 min
